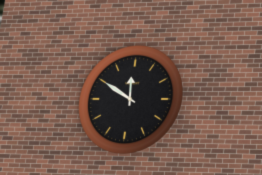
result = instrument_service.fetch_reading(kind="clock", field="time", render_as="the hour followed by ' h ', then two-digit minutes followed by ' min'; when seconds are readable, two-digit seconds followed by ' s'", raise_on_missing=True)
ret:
11 h 50 min
